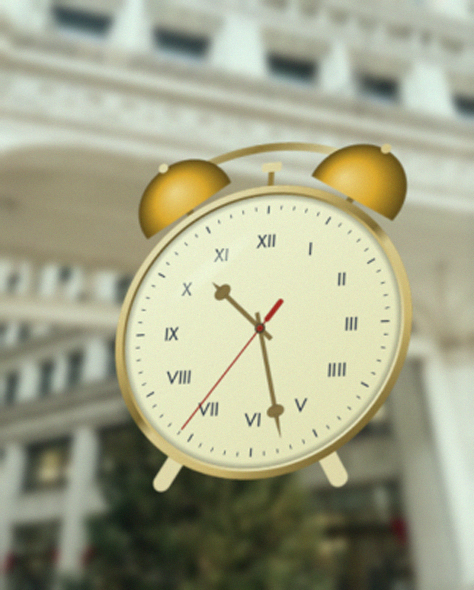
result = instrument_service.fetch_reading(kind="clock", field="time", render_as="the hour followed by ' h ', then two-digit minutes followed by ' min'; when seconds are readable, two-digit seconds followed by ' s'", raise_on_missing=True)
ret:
10 h 27 min 36 s
